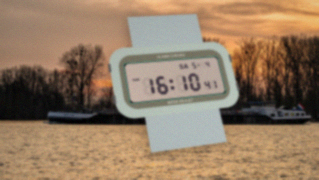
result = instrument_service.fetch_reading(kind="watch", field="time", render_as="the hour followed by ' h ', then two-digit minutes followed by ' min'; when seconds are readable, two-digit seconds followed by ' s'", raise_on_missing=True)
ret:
16 h 10 min
